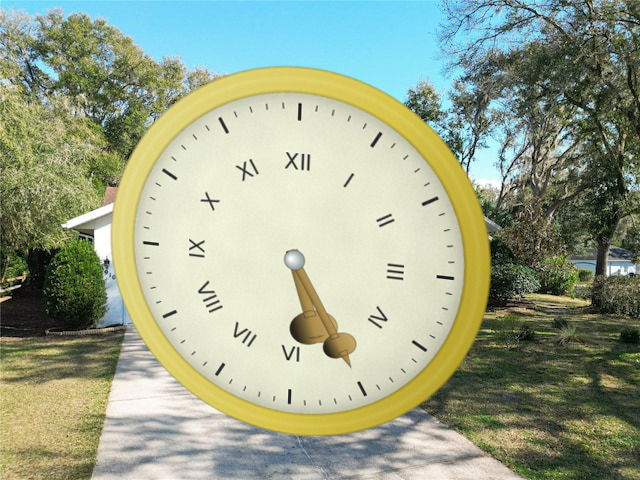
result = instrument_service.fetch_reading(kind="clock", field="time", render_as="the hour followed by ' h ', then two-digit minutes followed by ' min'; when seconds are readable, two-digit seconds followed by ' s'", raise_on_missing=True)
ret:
5 h 25 min
